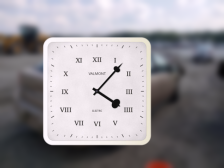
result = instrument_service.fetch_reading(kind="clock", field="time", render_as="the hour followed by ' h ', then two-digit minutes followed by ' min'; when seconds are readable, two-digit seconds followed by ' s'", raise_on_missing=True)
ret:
4 h 07 min
